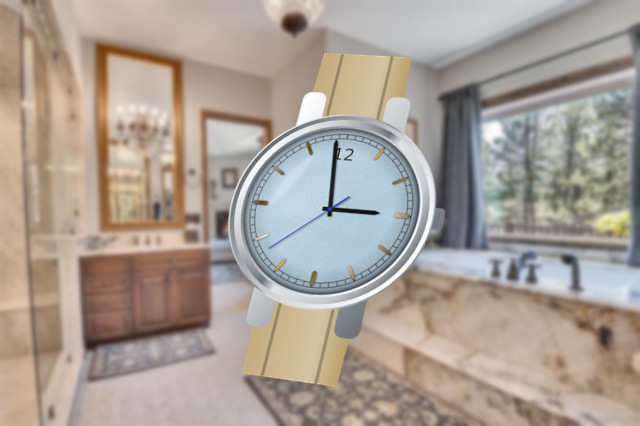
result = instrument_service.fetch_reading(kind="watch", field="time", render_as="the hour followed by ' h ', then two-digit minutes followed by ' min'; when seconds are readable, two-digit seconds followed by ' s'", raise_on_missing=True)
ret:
2 h 58 min 38 s
